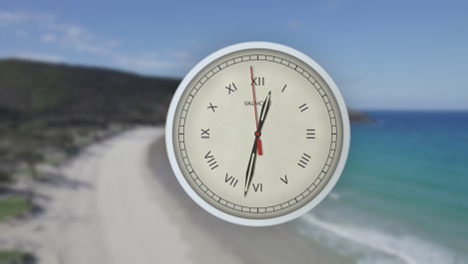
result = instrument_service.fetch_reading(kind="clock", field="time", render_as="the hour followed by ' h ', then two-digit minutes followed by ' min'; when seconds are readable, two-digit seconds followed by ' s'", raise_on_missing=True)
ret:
12 h 31 min 59 s
